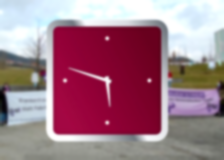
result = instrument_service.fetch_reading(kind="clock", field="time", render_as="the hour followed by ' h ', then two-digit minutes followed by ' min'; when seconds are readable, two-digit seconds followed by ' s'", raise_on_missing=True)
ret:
5 h 48 min
